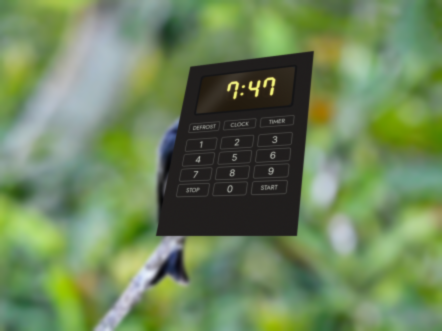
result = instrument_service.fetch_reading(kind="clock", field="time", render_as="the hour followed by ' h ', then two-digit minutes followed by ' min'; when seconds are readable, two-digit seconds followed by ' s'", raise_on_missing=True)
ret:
7 h 47 min
